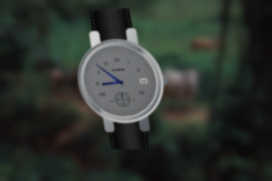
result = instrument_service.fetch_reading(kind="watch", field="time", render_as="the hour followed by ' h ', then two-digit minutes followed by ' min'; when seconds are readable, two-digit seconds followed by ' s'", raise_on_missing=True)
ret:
8 h 52 min
